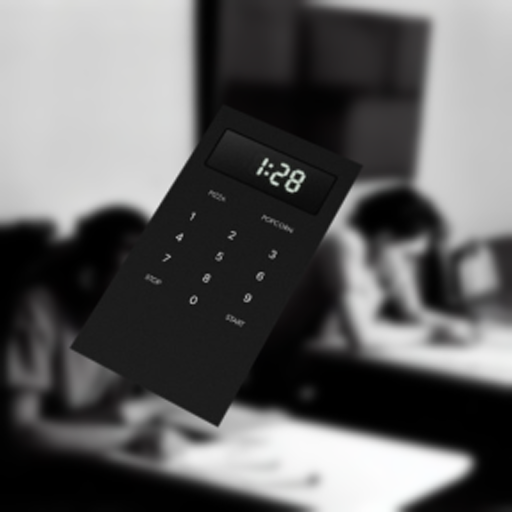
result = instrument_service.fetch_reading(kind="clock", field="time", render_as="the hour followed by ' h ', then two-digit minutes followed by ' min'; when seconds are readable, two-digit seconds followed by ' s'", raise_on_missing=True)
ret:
1 h 28 min
